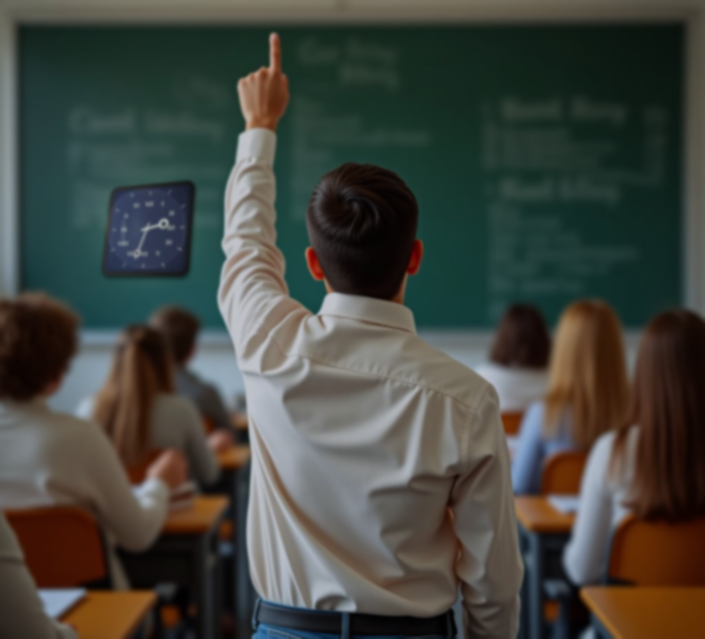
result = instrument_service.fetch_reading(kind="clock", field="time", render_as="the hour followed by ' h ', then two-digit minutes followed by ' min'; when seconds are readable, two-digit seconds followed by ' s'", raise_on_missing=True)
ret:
2 h 33 min
